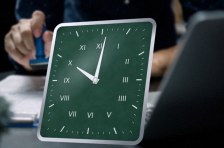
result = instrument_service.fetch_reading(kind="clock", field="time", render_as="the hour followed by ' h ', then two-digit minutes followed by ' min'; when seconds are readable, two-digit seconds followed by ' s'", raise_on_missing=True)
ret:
10 h 01 min
